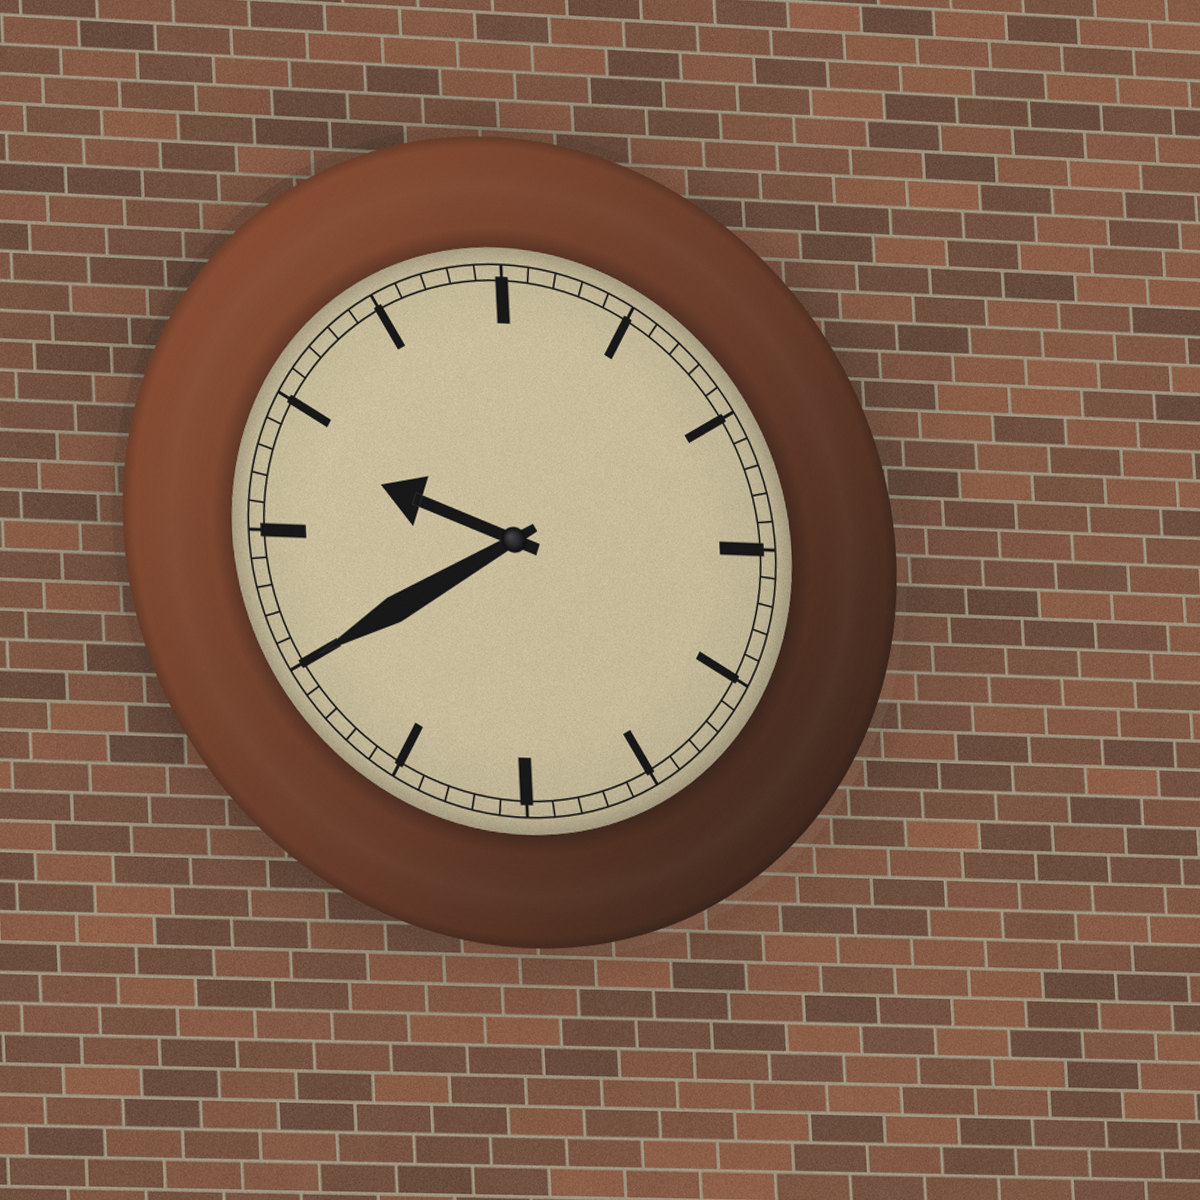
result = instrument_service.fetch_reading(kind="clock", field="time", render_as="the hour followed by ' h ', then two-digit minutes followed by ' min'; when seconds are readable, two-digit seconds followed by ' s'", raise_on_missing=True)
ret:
9 h 40 min
